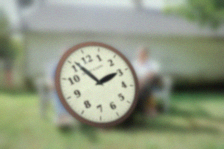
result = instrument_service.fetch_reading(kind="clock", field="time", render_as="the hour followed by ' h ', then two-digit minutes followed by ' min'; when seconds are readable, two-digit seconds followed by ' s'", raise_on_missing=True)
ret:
2 h 56 min
